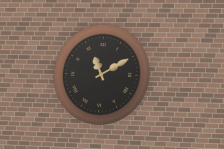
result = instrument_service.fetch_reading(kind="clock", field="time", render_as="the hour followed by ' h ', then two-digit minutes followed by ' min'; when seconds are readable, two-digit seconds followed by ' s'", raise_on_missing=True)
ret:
11 h 10 min
